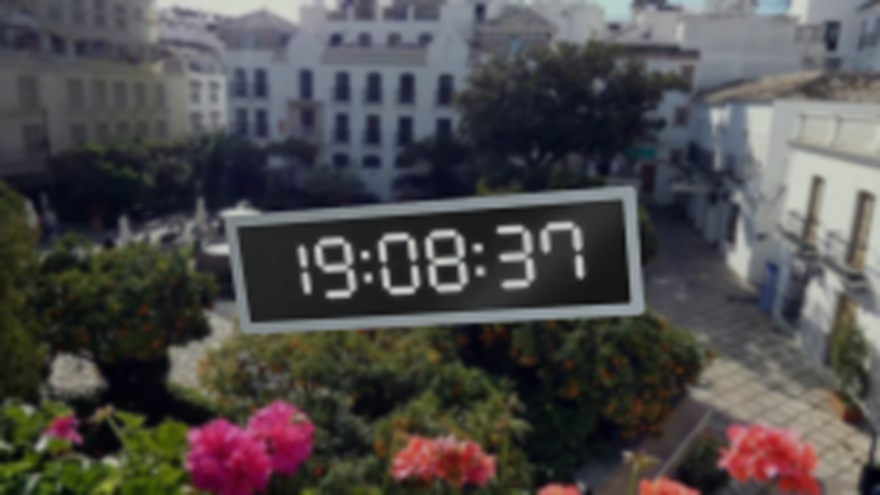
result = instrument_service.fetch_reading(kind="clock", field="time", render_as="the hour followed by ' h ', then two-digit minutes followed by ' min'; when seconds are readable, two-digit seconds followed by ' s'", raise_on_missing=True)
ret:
19 h 08 min 37 s
